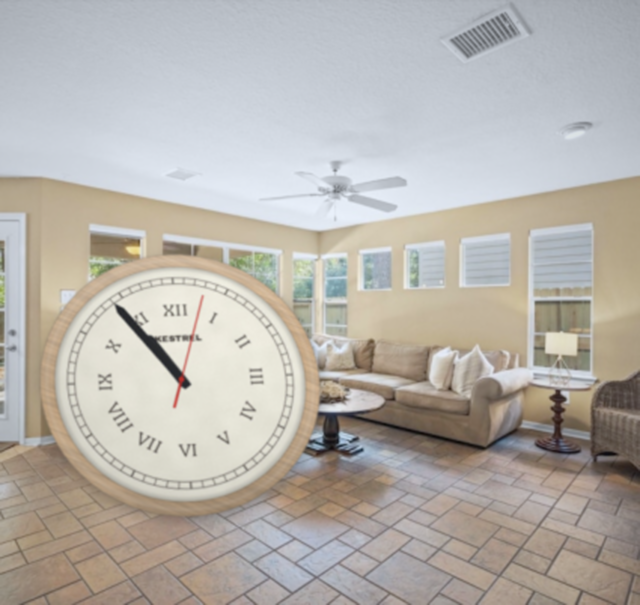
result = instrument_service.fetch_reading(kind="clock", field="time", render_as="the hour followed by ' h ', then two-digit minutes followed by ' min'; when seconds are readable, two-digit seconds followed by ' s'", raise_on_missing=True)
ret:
10 h 54 min 03 s
